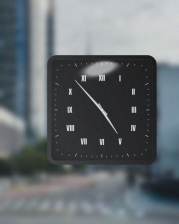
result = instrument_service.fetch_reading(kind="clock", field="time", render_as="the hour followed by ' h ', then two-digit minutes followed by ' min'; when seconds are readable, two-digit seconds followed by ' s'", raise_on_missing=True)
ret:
4 h 53 min
